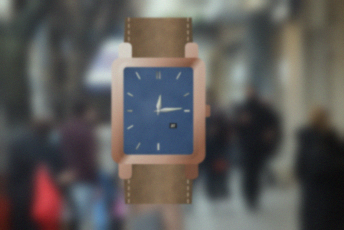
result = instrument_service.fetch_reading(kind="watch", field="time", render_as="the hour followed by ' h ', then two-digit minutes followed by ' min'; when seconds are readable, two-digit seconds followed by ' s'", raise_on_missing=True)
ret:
12 h 14 min
